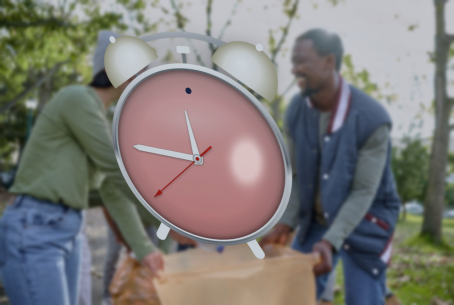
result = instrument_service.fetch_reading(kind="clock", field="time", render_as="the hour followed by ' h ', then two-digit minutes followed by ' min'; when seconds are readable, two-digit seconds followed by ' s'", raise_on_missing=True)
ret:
11 h 45 min 38 s
